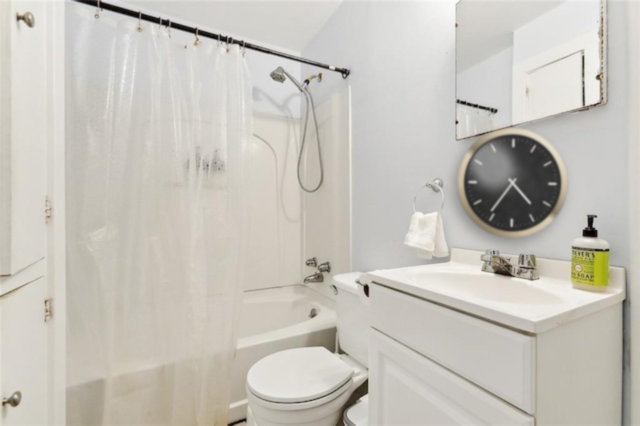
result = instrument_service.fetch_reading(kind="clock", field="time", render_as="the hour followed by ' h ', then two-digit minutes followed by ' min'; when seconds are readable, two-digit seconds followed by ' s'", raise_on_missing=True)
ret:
4 h 36 min
